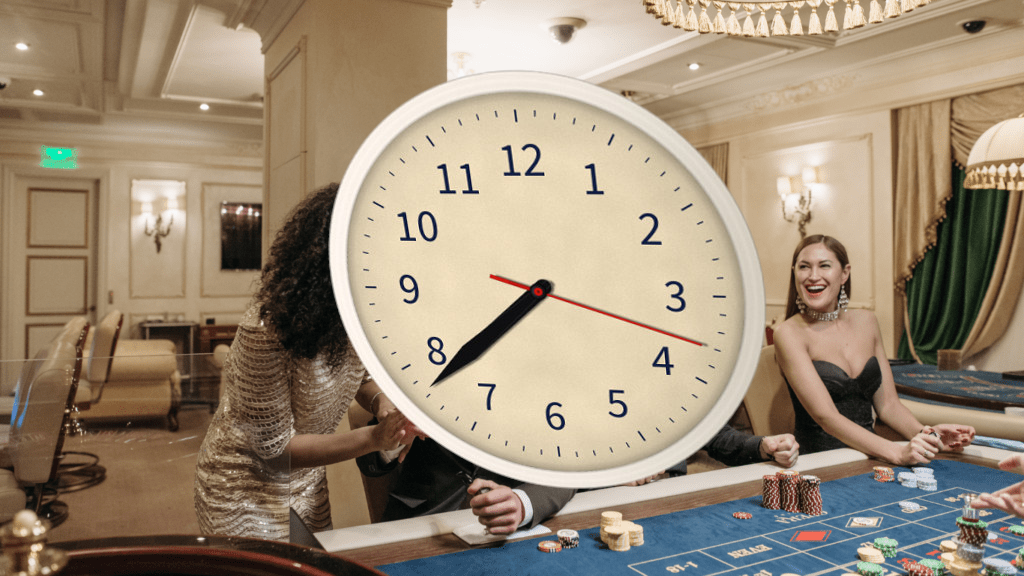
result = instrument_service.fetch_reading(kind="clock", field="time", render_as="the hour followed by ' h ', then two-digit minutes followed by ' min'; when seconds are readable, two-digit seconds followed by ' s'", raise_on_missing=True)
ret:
7 h 38 min 18 s
